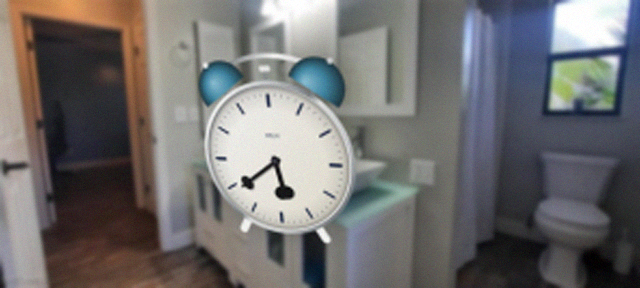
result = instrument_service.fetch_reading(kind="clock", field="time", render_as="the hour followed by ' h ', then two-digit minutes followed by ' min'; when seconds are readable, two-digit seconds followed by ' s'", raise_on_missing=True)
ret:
5 h 39 min
